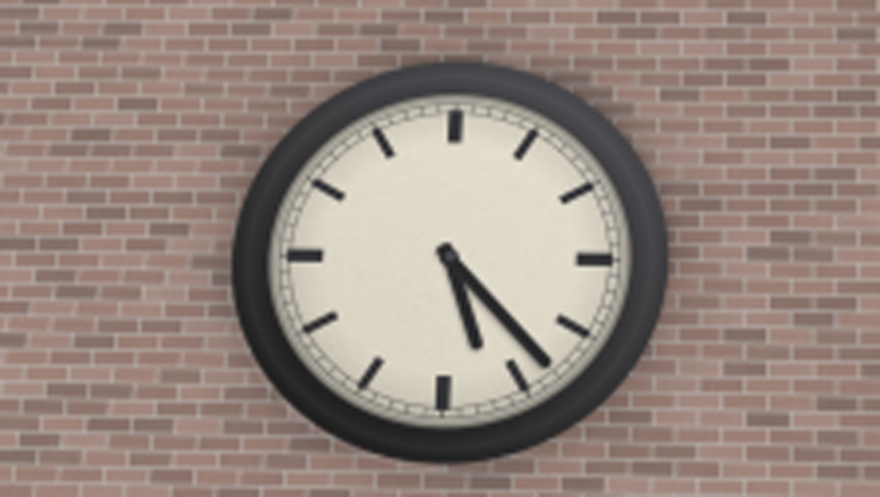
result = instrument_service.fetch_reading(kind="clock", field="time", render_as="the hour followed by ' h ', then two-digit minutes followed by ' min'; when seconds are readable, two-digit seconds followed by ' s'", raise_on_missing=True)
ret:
5 h 23 min
